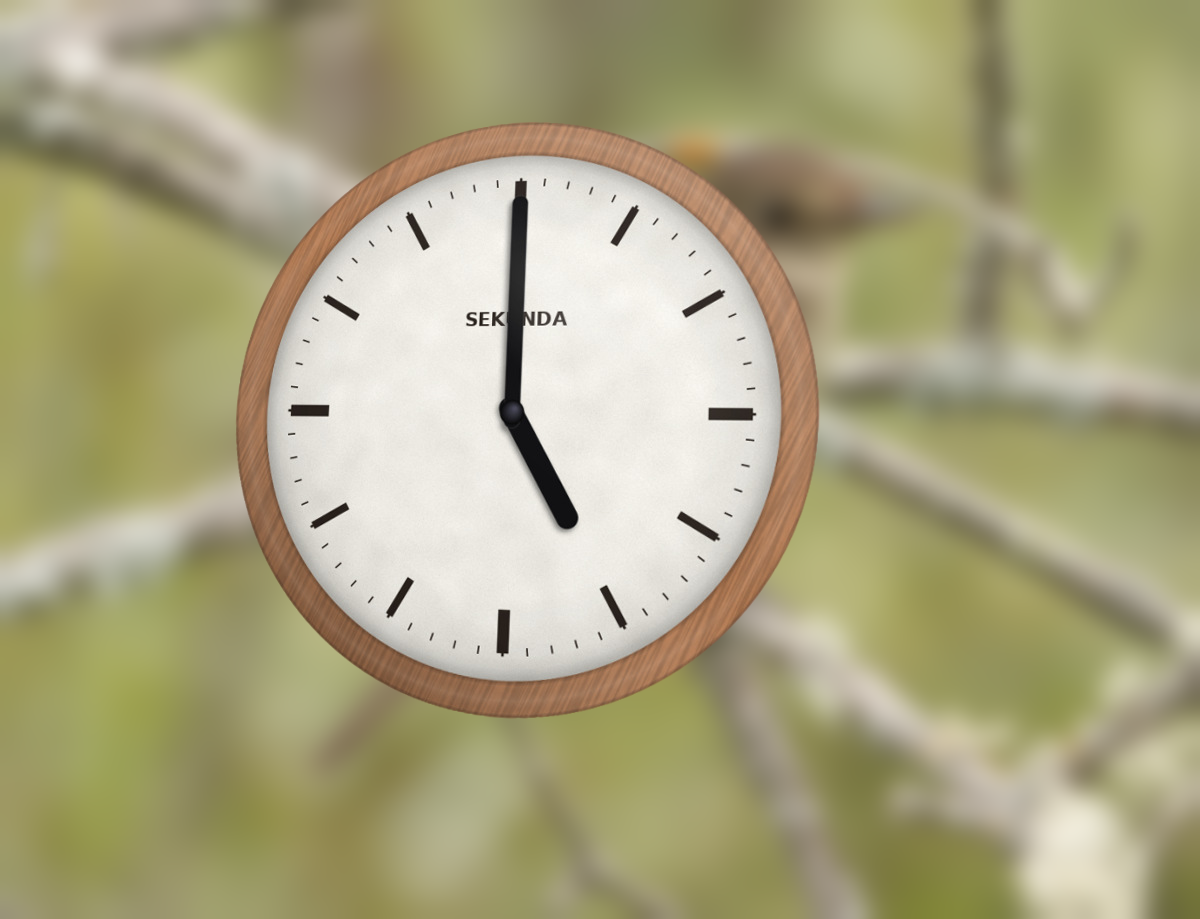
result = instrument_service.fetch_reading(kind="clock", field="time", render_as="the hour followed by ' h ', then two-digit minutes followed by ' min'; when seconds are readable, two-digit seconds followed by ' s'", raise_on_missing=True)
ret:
5 h 00 min
